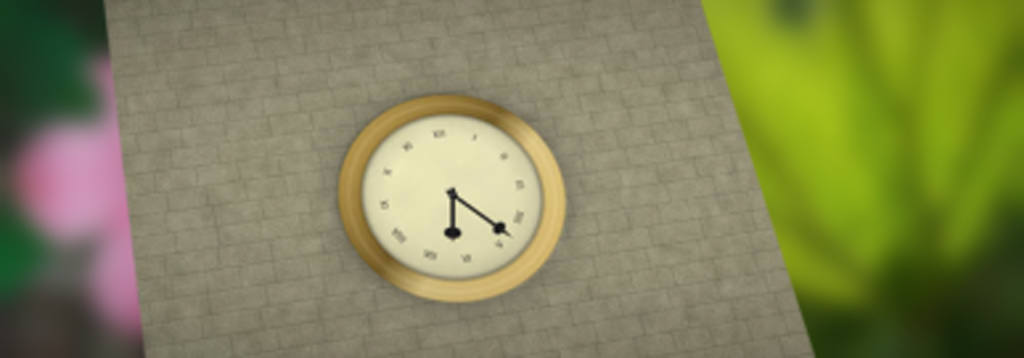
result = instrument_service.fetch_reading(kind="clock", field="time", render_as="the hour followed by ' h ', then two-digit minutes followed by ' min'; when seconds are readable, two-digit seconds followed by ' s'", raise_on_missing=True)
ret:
6 h 23 min
